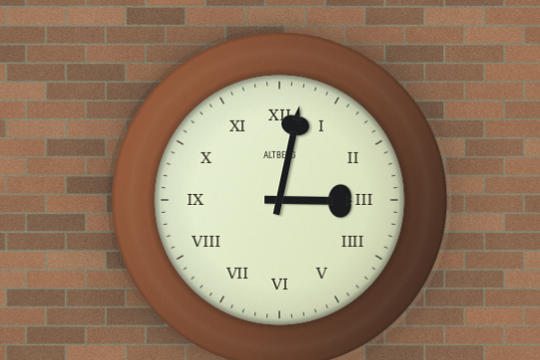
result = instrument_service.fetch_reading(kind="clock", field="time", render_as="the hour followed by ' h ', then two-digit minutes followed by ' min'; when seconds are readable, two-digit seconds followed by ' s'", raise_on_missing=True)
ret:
3 h 02 min
